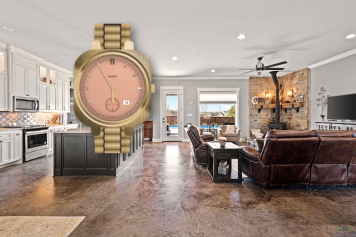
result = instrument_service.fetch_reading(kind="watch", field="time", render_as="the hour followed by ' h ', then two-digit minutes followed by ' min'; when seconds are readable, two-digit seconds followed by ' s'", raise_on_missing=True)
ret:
5 h 55 min
